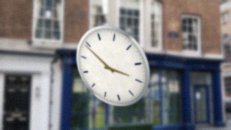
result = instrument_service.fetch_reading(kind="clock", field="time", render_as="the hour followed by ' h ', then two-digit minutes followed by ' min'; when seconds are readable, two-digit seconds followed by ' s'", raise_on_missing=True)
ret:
3 h 54 min
